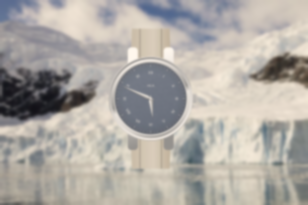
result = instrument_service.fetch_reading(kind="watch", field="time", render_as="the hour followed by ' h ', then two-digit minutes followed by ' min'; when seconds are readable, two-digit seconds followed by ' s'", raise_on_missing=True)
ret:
5 h 49 min
